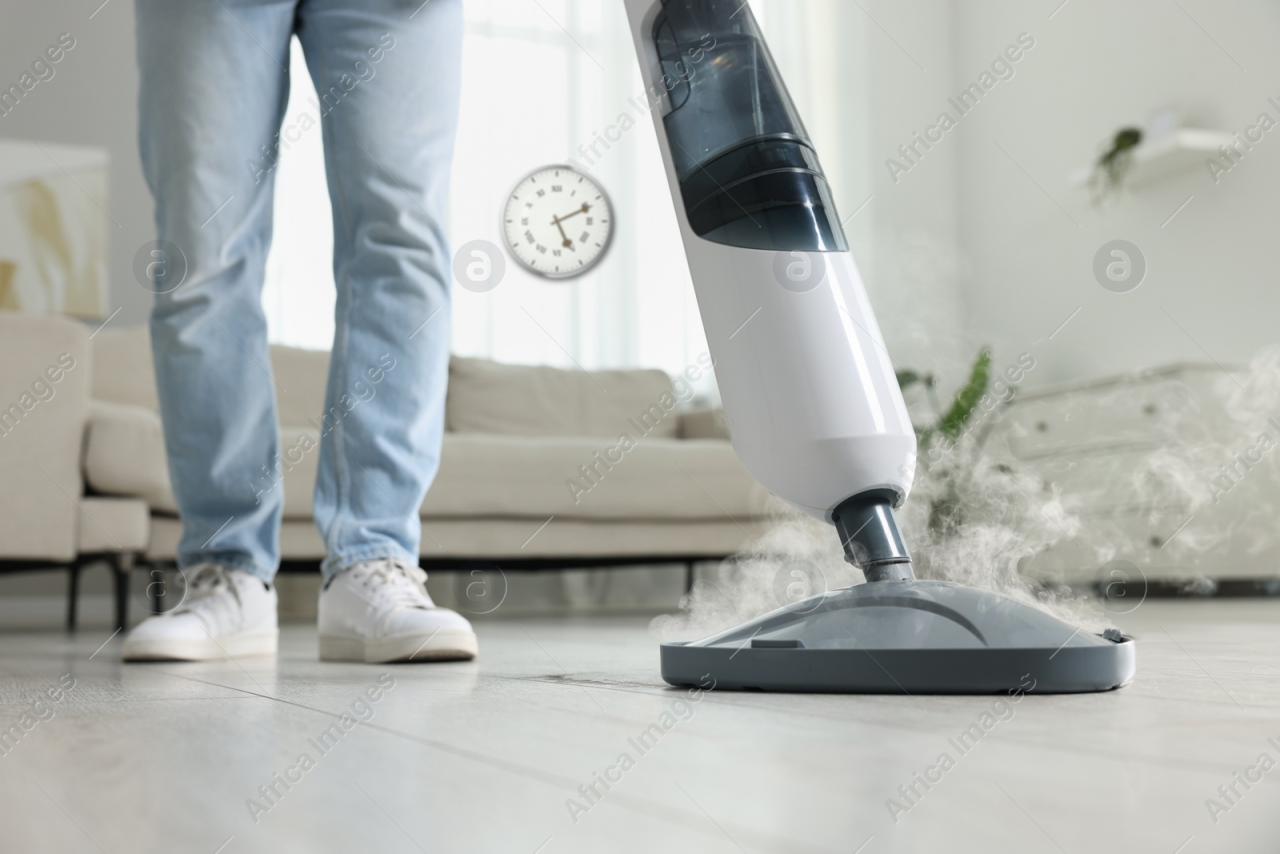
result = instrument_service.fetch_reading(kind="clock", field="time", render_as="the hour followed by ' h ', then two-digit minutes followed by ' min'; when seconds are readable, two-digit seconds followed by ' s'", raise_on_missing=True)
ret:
5 h 11 min
